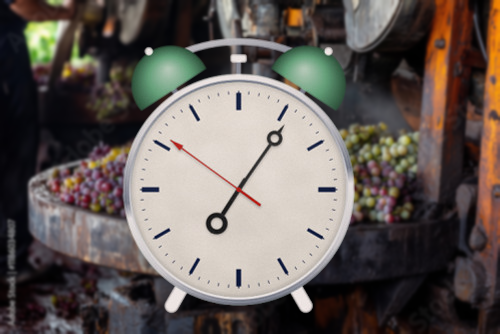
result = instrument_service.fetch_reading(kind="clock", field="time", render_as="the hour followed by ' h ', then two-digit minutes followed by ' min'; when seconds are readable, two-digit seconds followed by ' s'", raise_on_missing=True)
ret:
7 h 05 min 51 s
